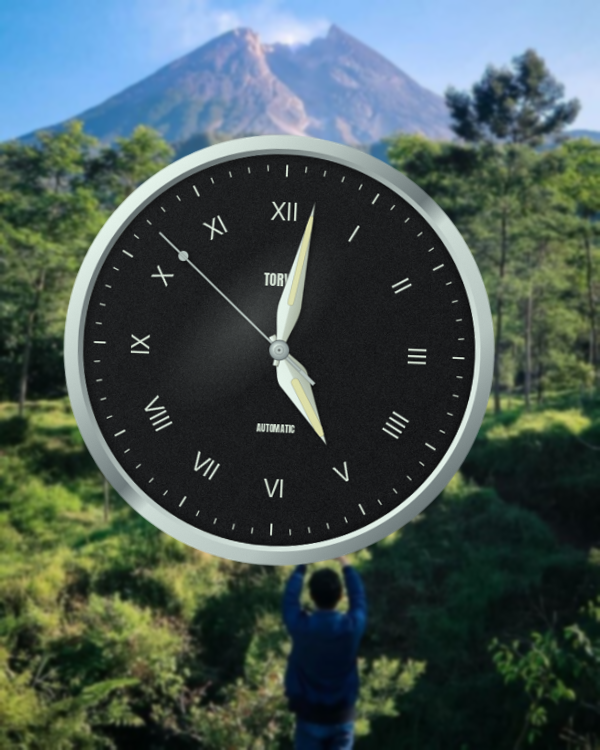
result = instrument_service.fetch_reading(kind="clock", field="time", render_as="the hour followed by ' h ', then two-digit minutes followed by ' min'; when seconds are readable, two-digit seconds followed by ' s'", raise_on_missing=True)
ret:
5 h 01 min 52 s
